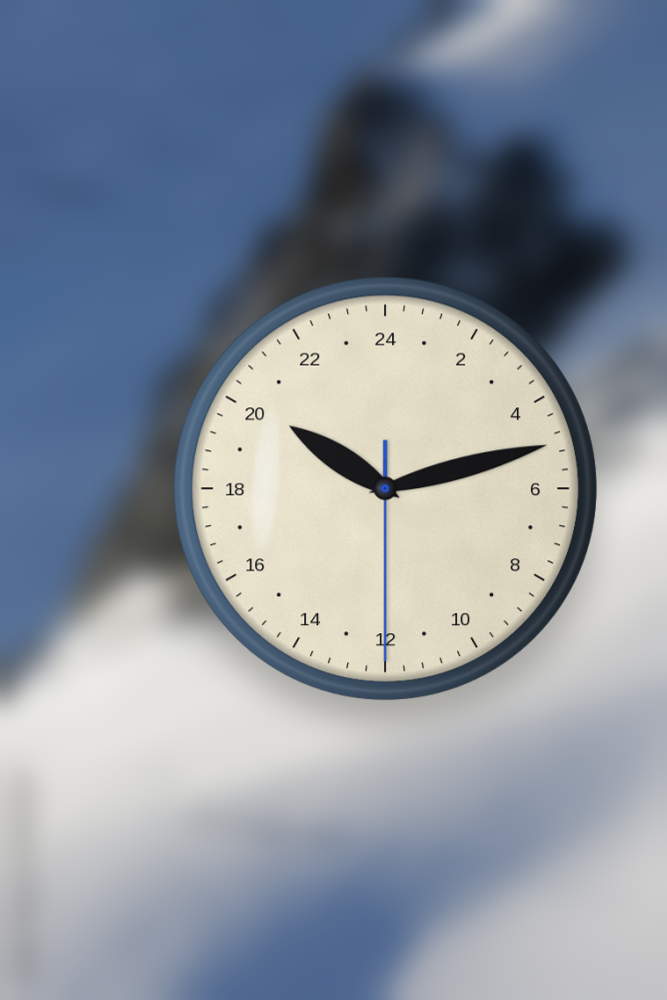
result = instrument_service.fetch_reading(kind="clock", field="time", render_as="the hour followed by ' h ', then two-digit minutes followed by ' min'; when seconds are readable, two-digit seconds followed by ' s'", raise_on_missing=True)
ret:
20 h 12 min 30 s
